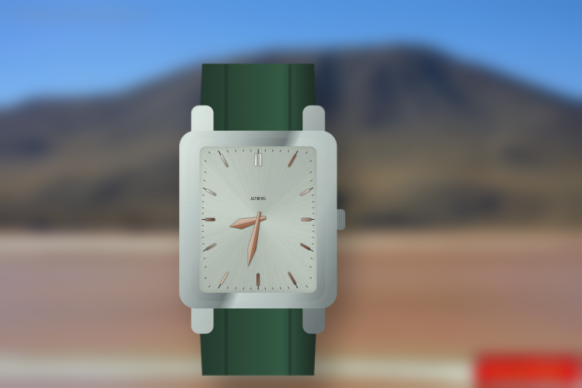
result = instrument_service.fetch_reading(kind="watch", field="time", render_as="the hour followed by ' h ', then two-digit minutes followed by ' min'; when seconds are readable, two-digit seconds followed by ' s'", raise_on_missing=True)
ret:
8 h 32 min
